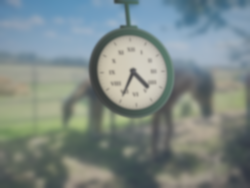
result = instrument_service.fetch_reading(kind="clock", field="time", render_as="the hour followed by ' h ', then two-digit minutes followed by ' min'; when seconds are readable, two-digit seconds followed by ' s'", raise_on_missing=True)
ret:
4 h 35 min
